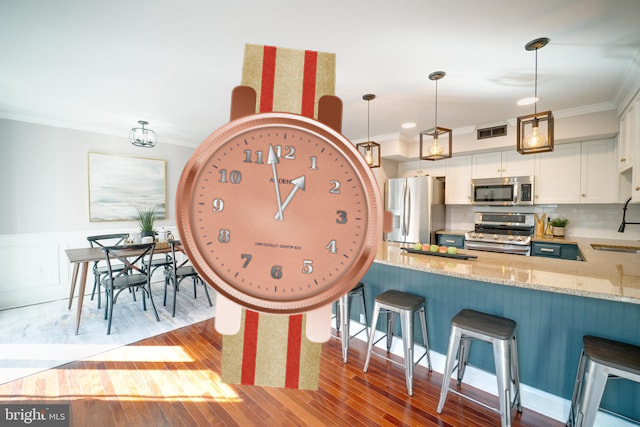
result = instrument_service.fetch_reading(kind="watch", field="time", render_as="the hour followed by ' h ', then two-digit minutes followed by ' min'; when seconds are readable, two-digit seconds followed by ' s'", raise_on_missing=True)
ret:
12 h 58 min
